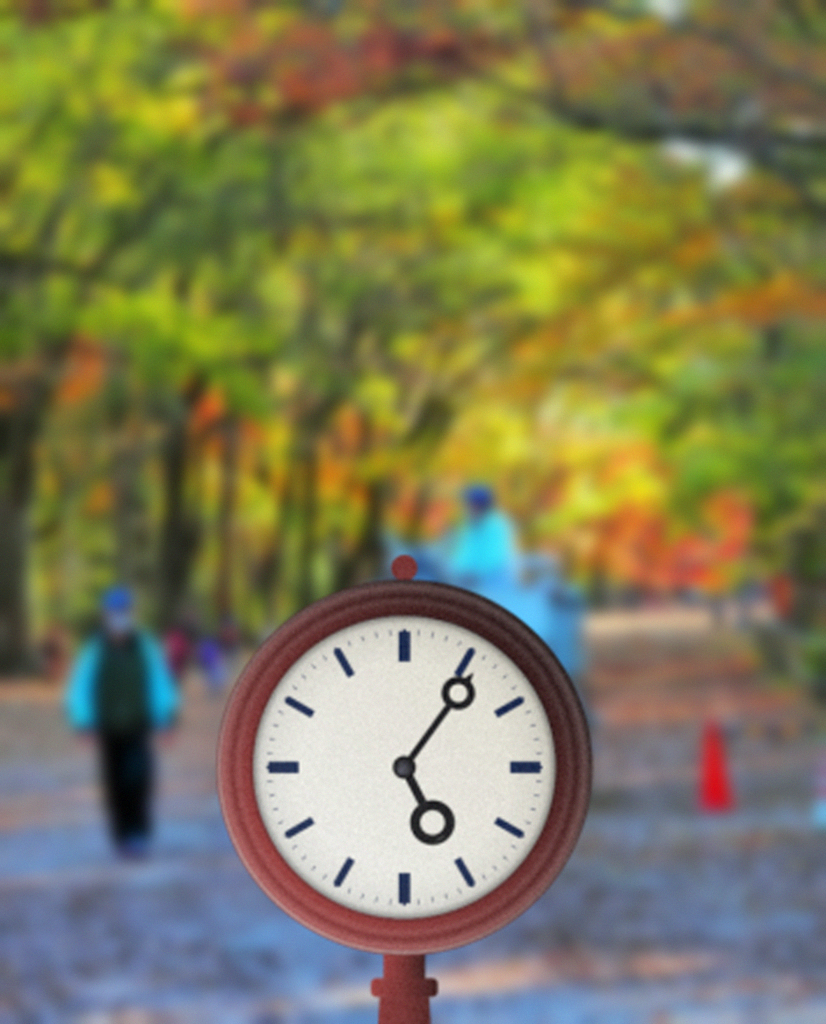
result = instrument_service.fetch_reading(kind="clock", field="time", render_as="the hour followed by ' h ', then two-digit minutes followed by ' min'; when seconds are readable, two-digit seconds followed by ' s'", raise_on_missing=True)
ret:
5 h 06 min
